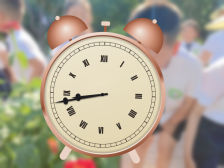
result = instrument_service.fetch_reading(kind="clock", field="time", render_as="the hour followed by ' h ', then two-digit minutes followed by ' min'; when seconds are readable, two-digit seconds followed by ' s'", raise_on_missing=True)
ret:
8 h 43 min
